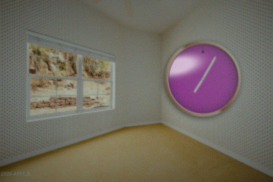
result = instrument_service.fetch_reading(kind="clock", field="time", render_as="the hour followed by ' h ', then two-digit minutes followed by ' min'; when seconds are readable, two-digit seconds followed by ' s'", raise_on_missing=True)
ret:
7 h 05 min
